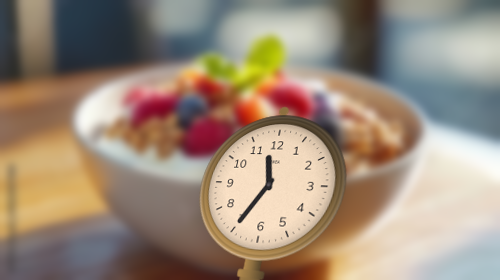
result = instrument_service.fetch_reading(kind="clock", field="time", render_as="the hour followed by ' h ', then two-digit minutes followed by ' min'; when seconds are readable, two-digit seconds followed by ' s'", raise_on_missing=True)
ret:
11 h 35 min
